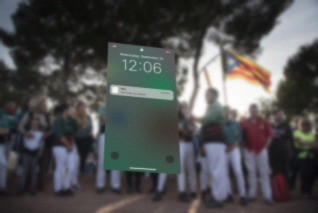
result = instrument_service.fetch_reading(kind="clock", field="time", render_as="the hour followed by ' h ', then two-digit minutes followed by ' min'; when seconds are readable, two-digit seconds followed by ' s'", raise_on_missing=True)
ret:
12 h 06 min
